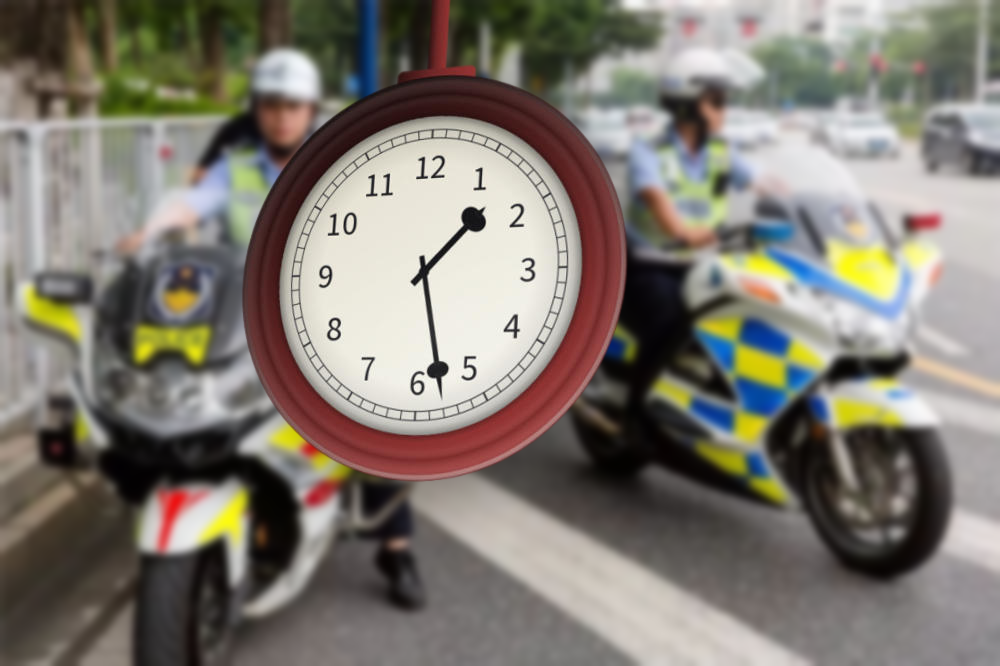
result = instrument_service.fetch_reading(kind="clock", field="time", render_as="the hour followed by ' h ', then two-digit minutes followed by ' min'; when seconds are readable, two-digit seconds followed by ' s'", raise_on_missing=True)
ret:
1 h 28 min
